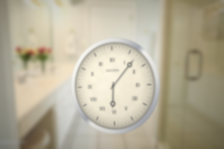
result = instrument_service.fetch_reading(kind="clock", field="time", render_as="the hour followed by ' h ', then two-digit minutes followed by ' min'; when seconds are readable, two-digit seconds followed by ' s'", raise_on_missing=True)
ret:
6 h 07 min
